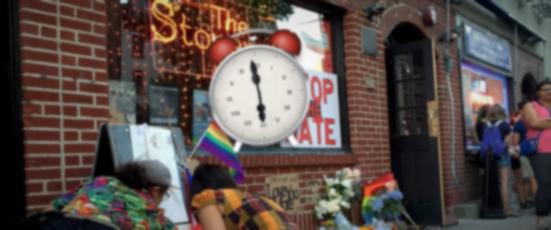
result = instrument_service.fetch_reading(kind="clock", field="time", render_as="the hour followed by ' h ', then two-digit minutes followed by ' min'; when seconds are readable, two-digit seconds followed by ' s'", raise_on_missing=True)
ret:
5 h 59 min
